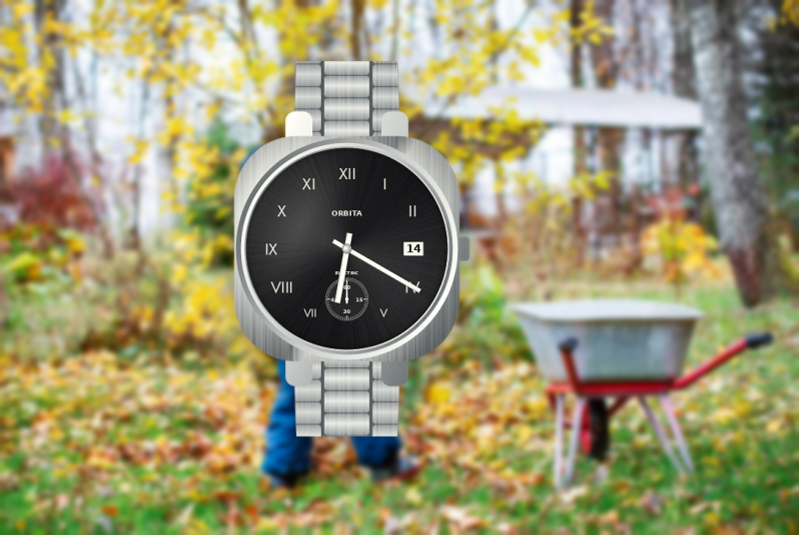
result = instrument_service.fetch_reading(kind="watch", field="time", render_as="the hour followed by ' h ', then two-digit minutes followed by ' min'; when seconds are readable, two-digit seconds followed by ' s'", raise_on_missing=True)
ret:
6 h 20 min
